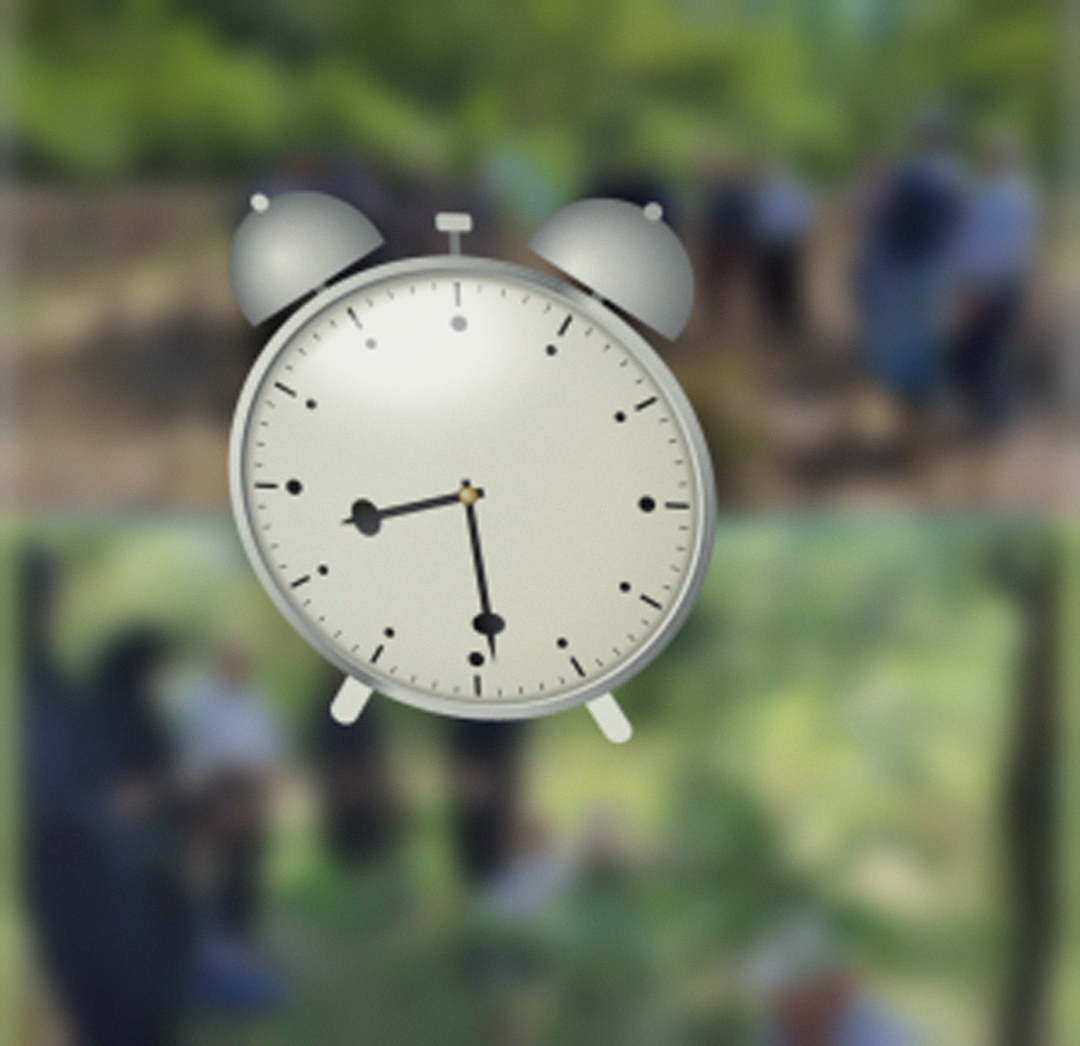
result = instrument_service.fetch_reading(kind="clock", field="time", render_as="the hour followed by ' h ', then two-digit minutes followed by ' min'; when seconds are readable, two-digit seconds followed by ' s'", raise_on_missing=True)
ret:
8 h 29 min
